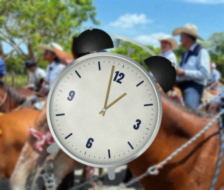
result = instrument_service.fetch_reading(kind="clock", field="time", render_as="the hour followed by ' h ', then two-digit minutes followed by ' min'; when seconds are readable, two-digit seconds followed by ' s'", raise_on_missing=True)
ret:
12 h 58 min
